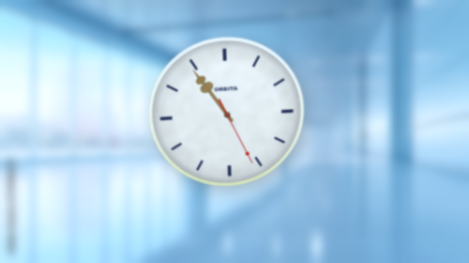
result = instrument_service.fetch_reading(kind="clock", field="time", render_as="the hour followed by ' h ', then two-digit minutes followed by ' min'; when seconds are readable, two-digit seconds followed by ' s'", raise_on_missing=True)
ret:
10 h 54 min 26 s
